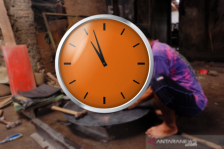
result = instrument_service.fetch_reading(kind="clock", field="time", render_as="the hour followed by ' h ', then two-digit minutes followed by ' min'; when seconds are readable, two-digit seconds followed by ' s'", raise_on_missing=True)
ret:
10 h 57 min
